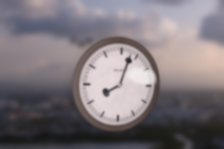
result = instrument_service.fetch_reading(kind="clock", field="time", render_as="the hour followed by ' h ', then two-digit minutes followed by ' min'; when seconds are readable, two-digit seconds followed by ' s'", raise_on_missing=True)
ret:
8 h 03 min
